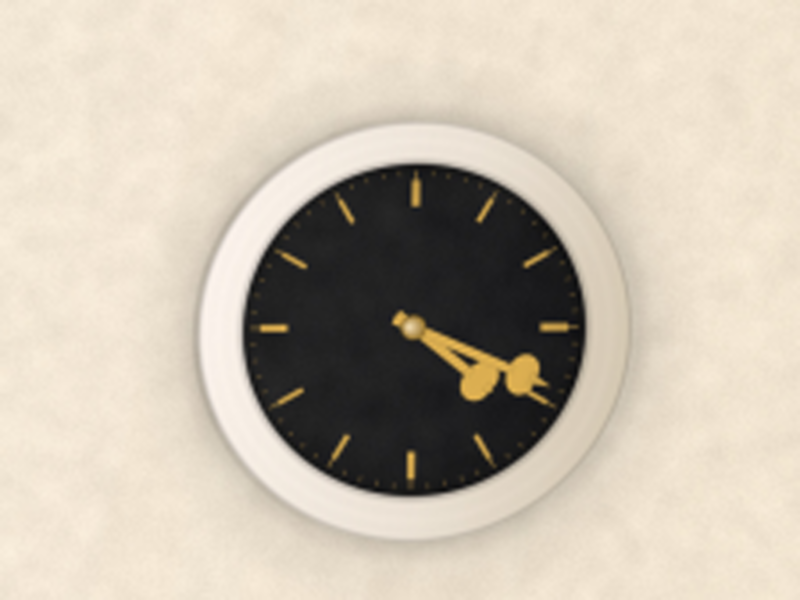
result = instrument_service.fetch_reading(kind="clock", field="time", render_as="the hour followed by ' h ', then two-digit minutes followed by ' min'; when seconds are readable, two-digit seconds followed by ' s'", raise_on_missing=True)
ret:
4 h 19 min
